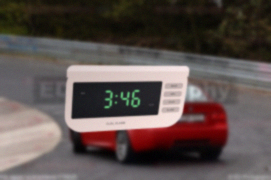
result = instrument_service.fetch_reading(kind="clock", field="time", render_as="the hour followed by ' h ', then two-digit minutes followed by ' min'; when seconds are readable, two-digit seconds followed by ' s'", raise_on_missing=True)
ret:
3 h 46 min
